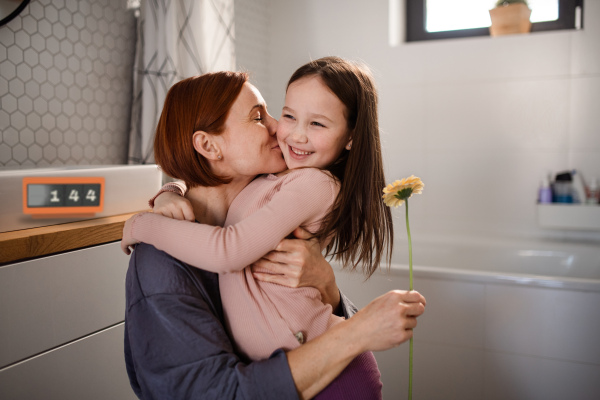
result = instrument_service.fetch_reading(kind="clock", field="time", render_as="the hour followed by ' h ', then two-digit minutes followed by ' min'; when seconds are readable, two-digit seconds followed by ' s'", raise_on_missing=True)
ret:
1 h 44 min
